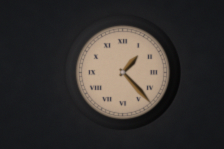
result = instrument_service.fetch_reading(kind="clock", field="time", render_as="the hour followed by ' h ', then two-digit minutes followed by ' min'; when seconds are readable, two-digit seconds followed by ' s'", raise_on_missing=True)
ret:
1 h 23 min
